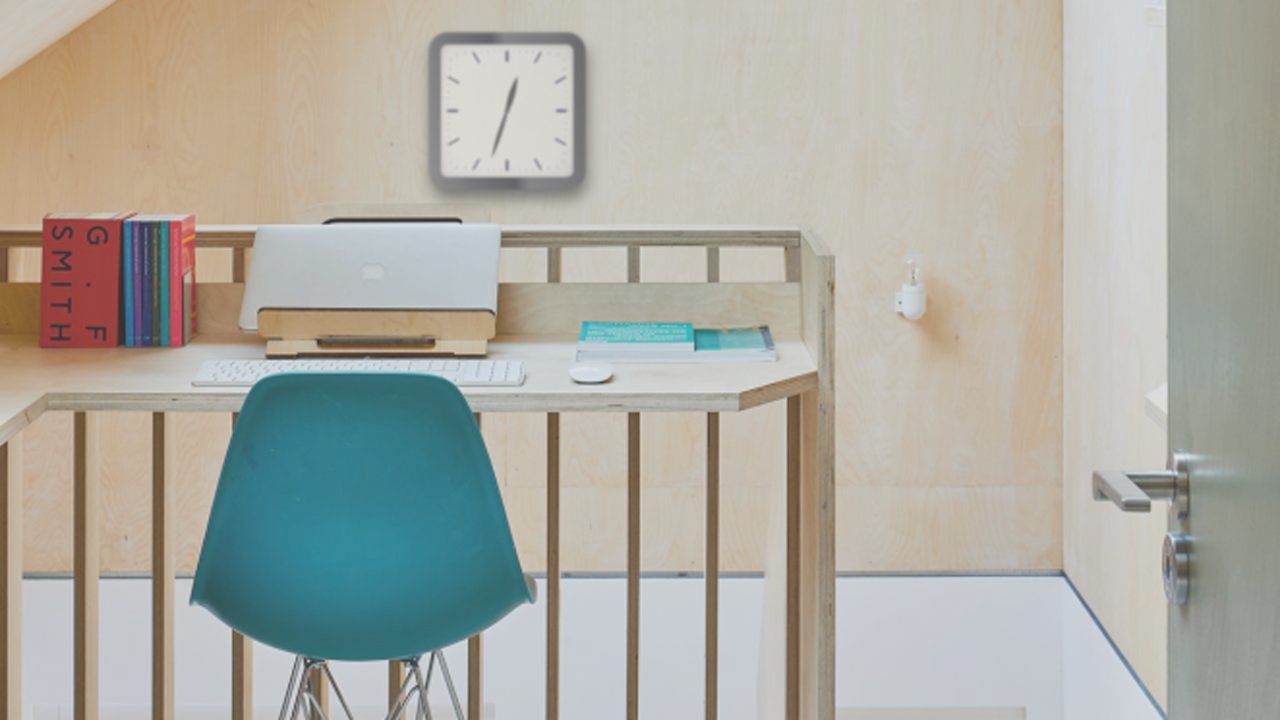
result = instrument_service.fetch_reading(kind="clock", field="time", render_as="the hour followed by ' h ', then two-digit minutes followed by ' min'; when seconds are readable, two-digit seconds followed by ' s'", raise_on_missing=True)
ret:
12 h 33 min
